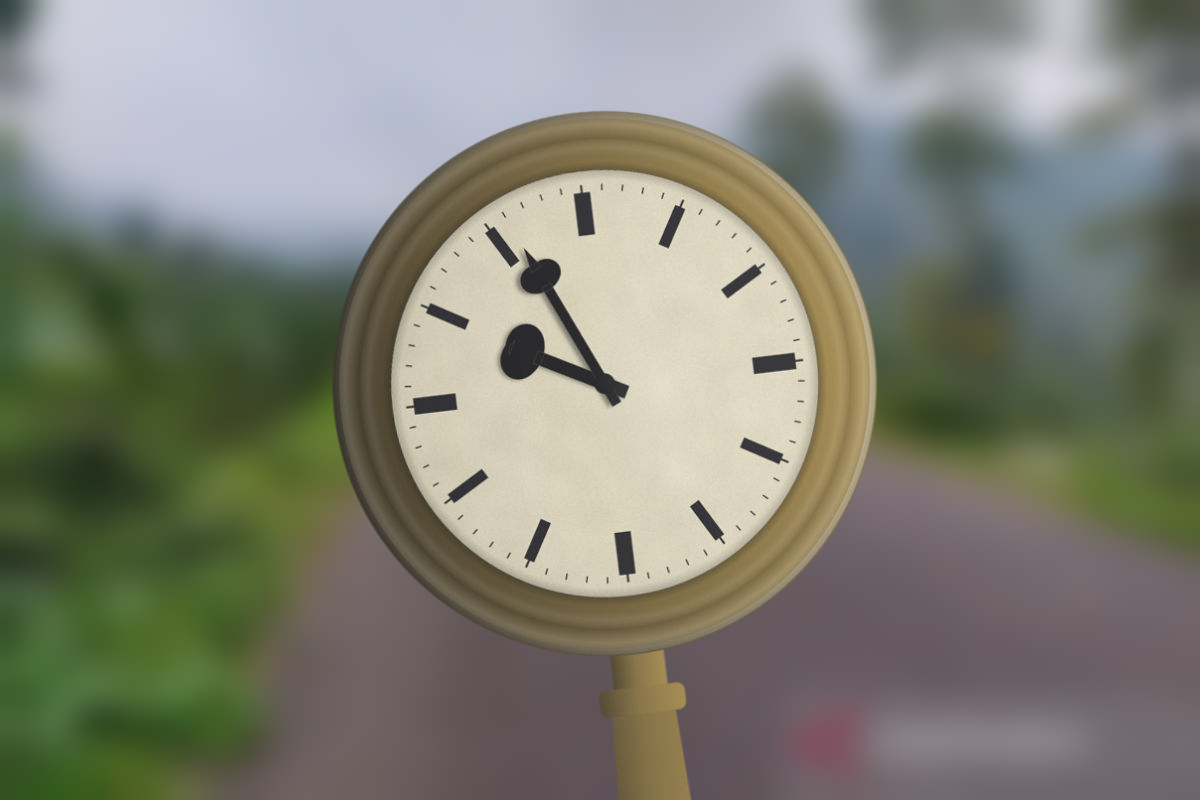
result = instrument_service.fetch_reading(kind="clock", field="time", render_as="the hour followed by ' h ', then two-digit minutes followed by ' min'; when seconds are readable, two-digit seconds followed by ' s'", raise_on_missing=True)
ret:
9 h 56 min
